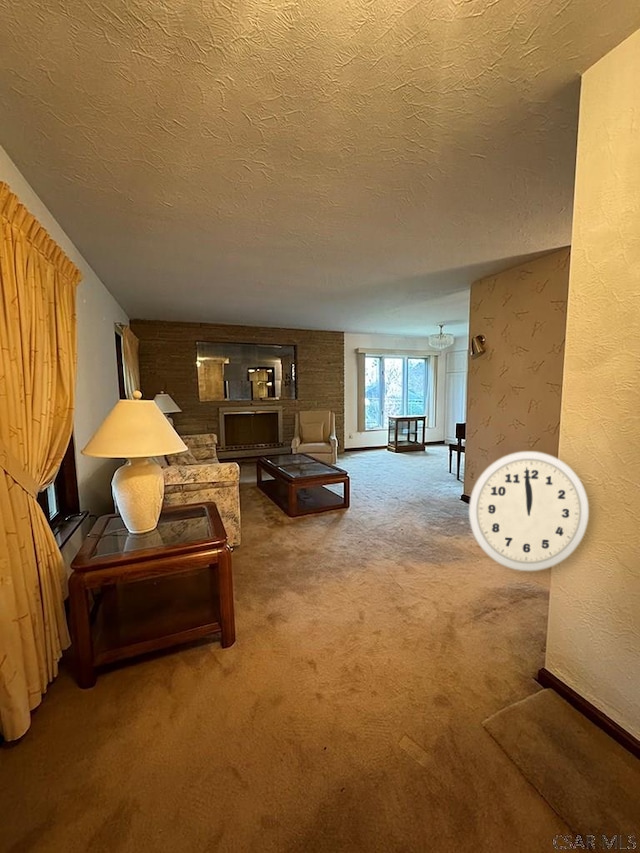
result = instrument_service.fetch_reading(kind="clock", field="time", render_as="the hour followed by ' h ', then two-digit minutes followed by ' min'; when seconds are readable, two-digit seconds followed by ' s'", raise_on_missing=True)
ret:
11 h 59 min
